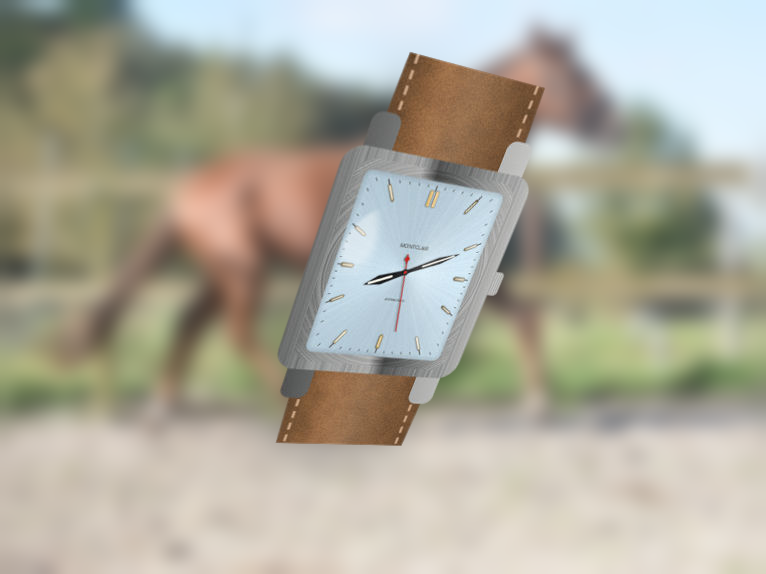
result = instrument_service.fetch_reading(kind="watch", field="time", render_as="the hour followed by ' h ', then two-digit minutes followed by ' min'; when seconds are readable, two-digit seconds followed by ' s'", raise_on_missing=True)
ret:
8 h 10 min 28 s
